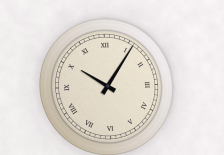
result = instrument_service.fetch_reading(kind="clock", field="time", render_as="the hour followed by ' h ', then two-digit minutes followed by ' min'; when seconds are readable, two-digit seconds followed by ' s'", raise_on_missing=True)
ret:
10 h 06 min
